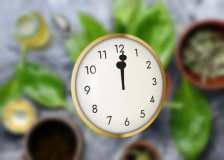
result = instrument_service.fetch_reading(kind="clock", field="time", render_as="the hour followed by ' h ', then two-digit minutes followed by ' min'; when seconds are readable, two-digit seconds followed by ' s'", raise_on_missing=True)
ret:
12 h 01 min
